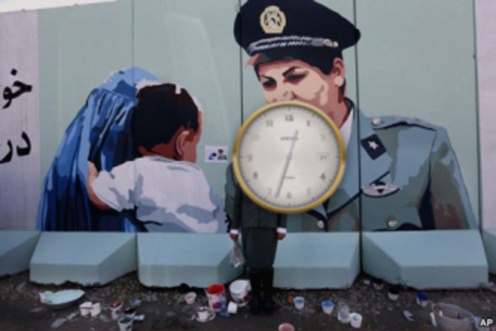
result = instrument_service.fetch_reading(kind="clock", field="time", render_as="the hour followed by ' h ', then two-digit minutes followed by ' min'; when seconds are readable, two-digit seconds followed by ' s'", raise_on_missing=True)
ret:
12 h 33 min
